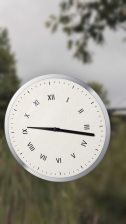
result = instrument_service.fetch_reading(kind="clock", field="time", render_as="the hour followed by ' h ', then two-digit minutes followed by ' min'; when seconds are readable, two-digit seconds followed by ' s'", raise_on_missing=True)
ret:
9 h 17 min
